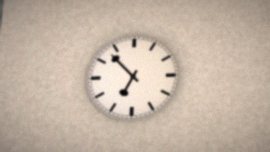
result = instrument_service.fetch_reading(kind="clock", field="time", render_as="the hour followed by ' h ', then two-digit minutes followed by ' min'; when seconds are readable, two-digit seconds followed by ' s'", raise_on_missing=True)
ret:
6 h 53 min
